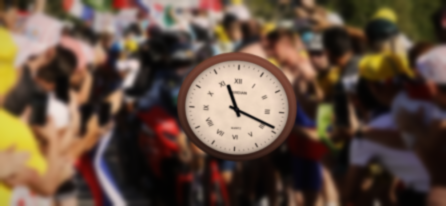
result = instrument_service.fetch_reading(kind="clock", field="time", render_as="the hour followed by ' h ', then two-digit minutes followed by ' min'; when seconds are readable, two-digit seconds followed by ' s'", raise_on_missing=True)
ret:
11 h 19 min
